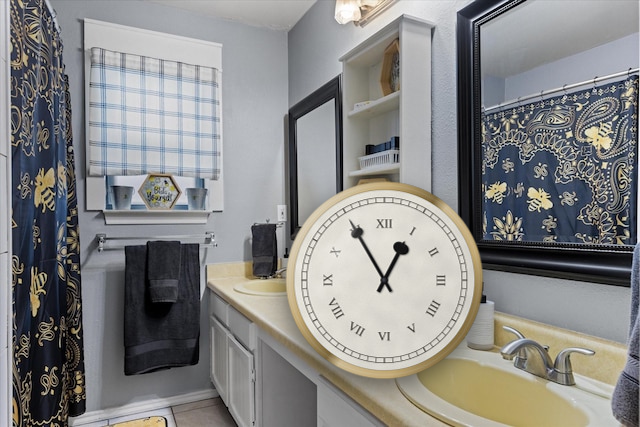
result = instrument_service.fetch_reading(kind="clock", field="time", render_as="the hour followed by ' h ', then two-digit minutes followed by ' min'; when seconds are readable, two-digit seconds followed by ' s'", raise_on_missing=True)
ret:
12 h 55 min
